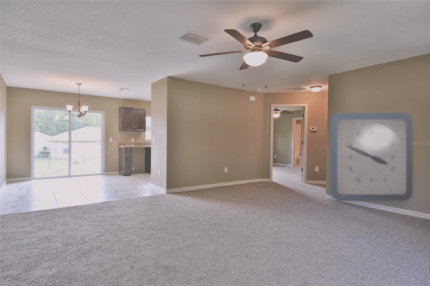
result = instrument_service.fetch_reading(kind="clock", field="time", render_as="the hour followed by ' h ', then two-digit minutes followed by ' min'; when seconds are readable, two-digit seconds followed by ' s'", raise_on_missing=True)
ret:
3 h 49 min
